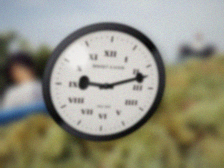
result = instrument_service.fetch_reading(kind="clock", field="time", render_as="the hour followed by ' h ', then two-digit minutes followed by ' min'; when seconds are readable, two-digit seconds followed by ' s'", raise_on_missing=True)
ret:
9 h 12 min
